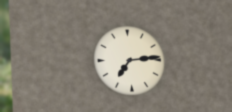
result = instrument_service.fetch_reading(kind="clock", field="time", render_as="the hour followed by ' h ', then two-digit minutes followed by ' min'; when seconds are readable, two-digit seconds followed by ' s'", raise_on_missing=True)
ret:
7 h 14 min
